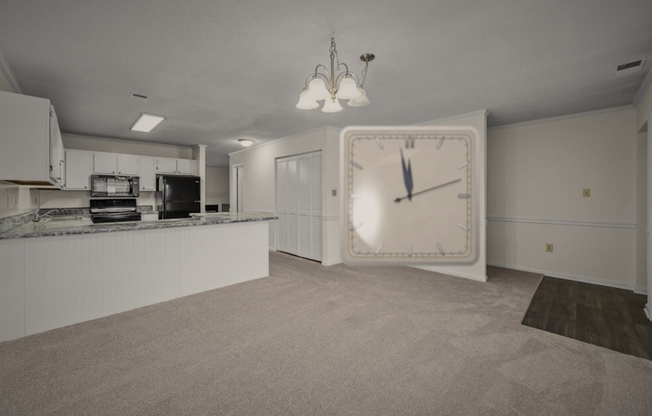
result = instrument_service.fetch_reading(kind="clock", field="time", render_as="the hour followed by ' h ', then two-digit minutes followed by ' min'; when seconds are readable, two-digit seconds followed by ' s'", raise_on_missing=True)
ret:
11 h 58 min 12 s
